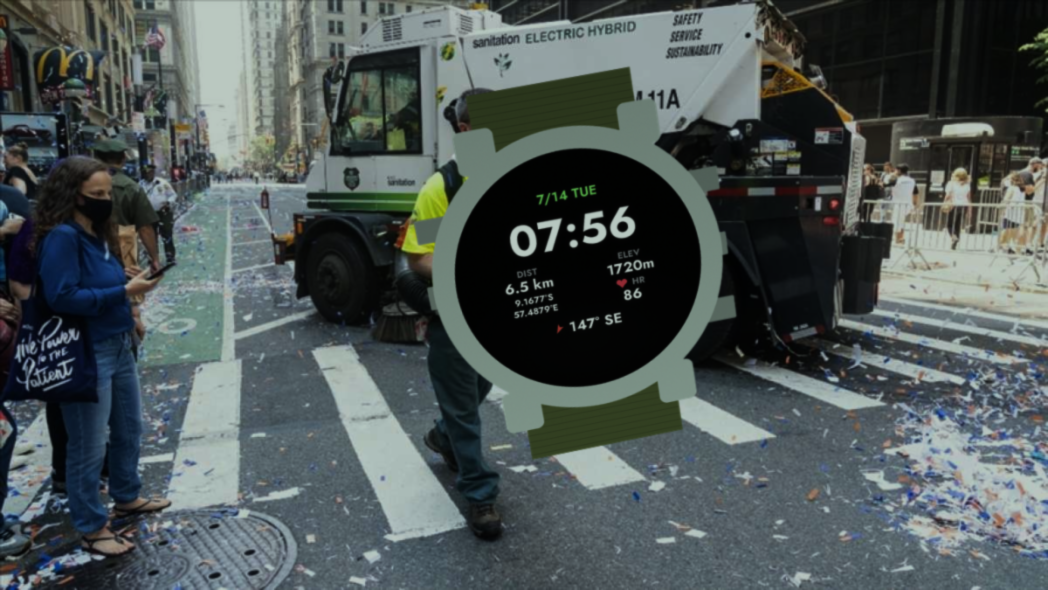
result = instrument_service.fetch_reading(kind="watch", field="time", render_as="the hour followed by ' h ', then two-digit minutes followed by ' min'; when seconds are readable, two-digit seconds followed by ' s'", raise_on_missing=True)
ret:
7 h 56 min
